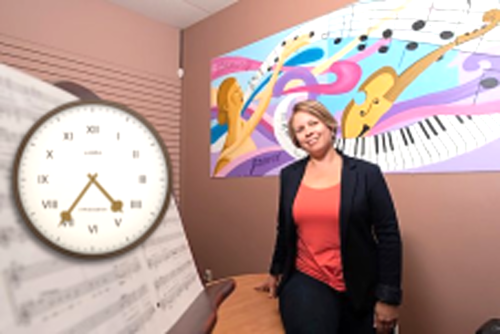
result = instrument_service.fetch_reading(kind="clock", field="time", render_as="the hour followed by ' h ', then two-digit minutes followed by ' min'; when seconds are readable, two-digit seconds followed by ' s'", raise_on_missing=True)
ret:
4 h 36 min
